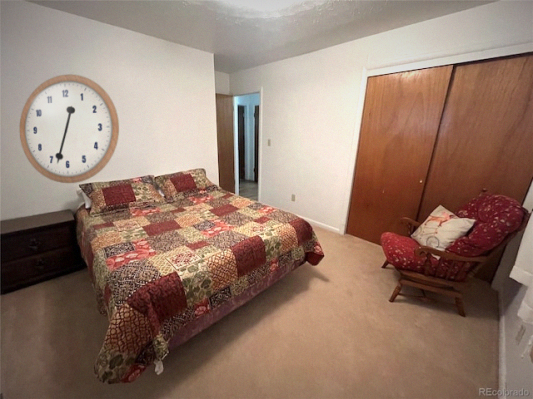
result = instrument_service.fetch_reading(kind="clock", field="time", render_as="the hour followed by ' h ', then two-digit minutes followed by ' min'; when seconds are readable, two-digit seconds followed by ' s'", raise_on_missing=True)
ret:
12 h 33 min
